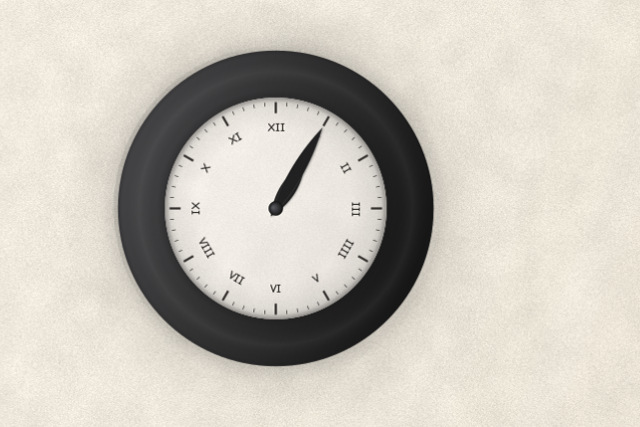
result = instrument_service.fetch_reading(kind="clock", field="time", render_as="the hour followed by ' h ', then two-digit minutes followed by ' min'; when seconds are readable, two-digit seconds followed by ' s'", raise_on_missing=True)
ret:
1 h 05 min
